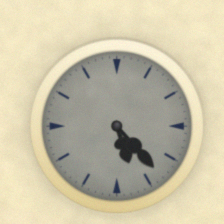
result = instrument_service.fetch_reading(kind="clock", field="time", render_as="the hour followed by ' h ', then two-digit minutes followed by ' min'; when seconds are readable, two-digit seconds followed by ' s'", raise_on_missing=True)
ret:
5 h 23 min
